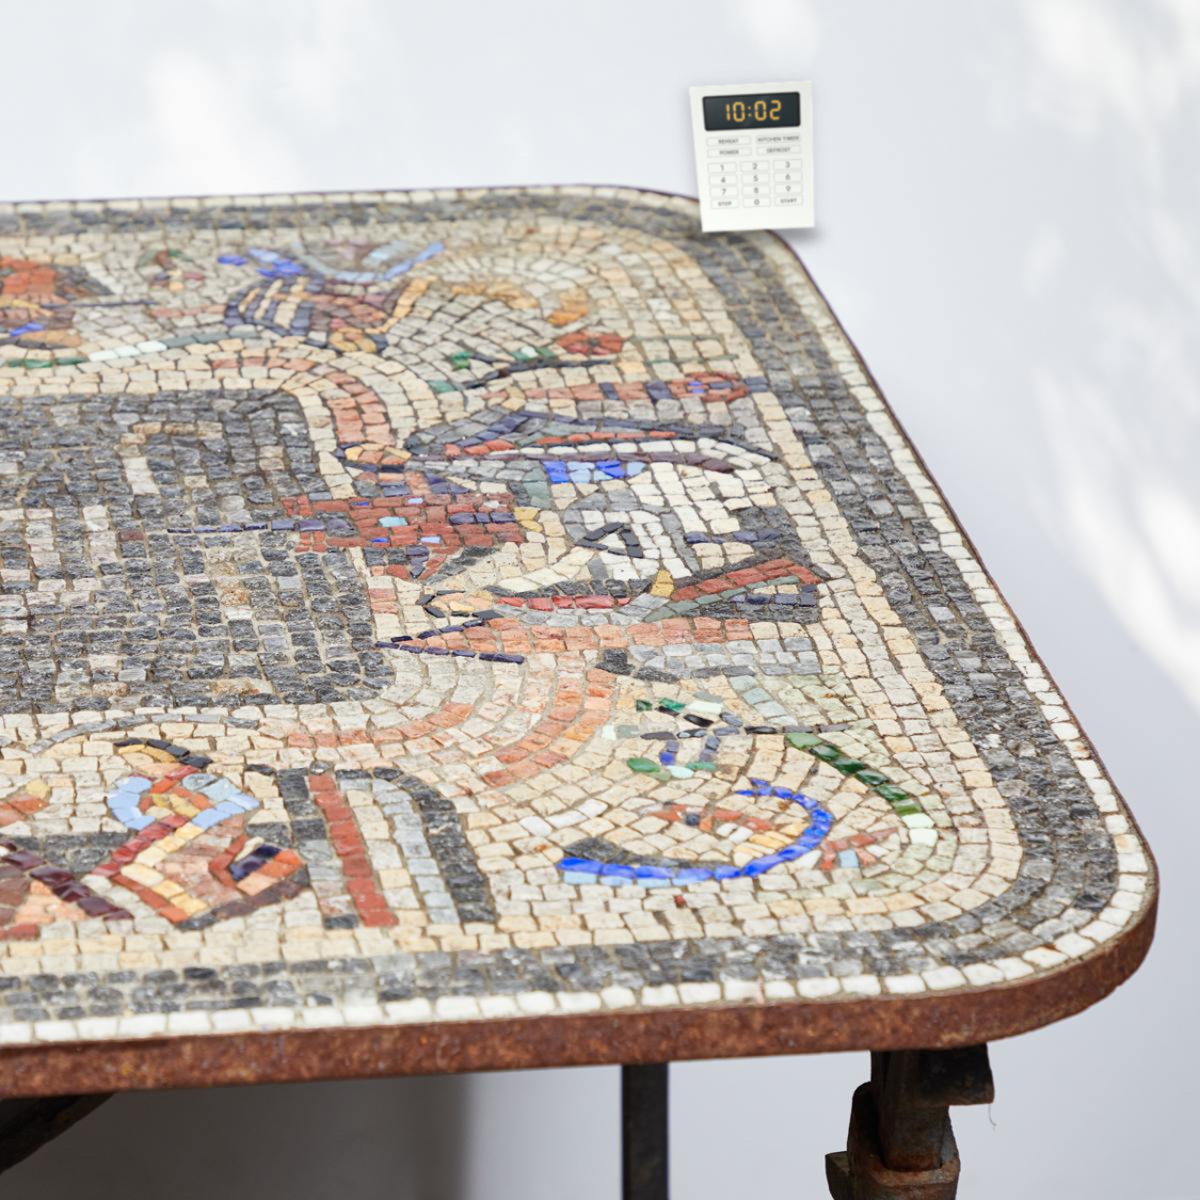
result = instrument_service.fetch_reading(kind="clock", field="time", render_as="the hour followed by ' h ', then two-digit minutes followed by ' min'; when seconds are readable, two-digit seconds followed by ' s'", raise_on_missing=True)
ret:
10 h 02 min
